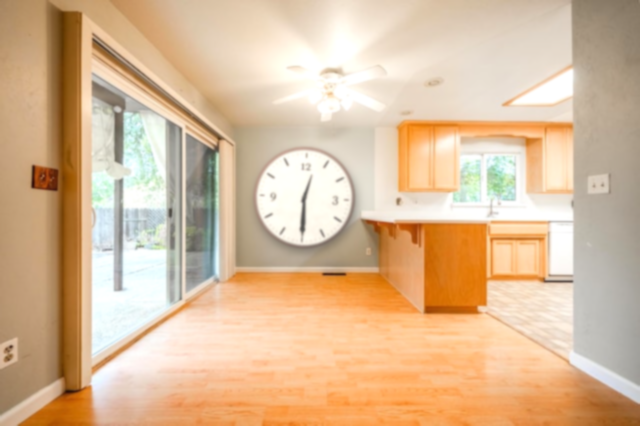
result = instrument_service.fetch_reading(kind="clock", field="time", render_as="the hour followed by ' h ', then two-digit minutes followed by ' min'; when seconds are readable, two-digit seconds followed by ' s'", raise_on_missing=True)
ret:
12 h 30 min
